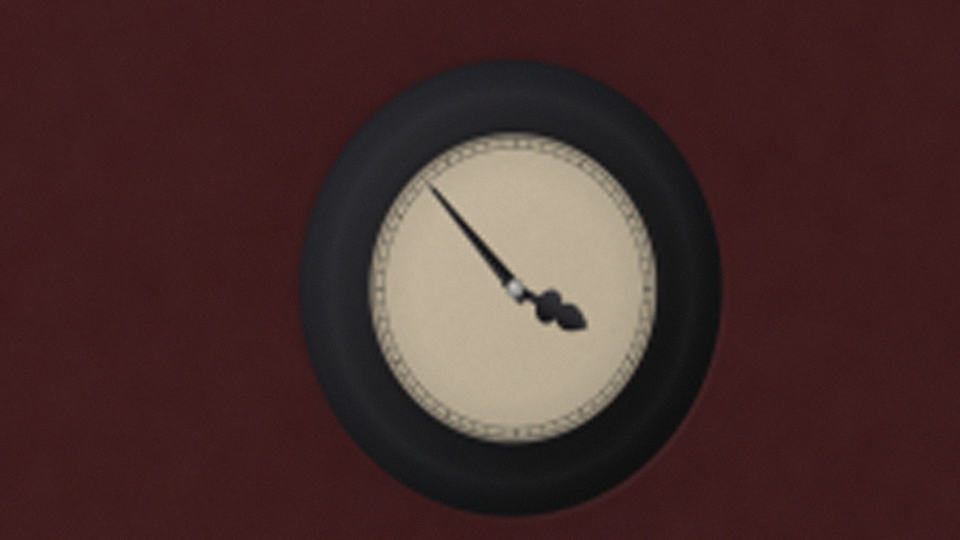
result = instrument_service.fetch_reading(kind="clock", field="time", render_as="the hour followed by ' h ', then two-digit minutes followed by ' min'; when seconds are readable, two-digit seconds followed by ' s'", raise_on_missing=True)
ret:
3 h 53 min
